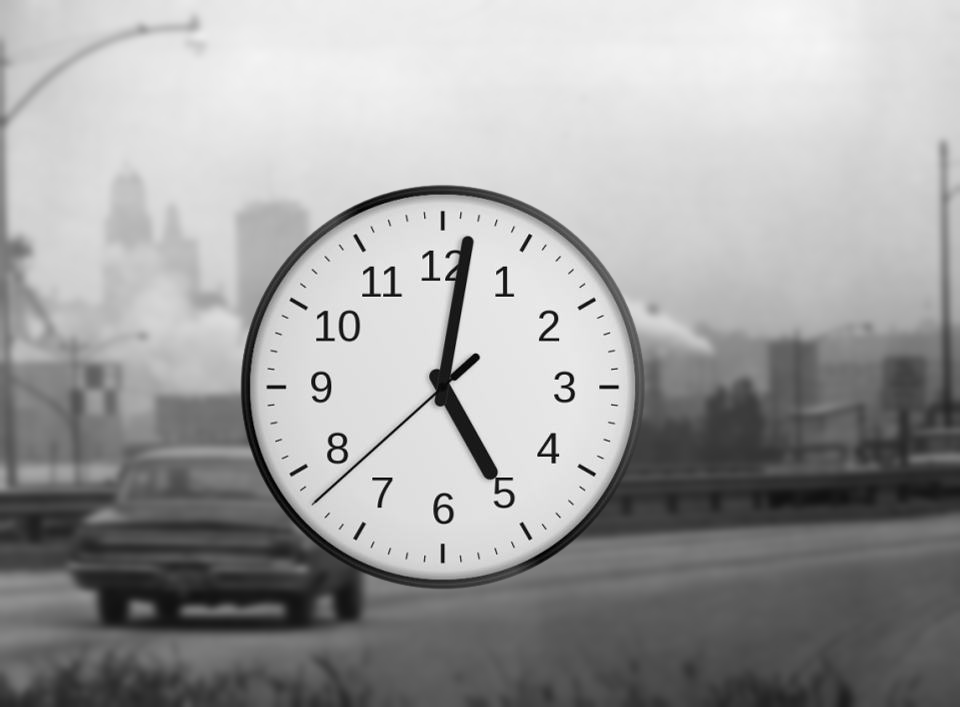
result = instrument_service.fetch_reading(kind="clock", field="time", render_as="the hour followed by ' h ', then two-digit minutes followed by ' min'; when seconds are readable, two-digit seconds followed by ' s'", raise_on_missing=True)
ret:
5 h 01 min 38 s
